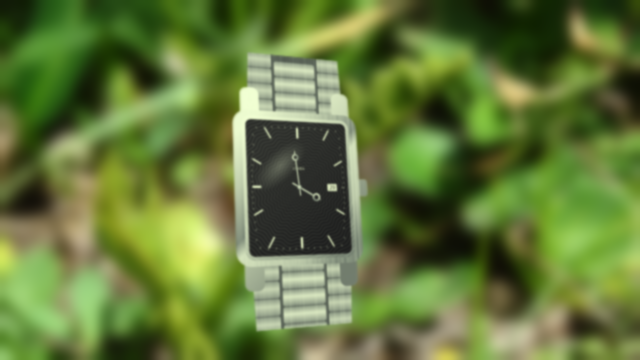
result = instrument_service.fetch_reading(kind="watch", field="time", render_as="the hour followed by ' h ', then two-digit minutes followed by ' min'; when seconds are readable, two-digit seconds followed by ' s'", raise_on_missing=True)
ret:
3 h 59 min
